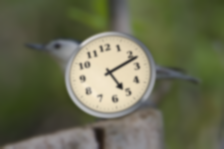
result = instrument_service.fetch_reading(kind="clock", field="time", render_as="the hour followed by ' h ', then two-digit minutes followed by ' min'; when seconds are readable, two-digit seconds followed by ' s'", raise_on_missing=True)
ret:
5 h 12 min
